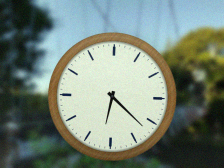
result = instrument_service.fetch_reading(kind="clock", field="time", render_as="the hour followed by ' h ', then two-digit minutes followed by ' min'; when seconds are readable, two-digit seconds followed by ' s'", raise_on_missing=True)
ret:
6 h 22 min
